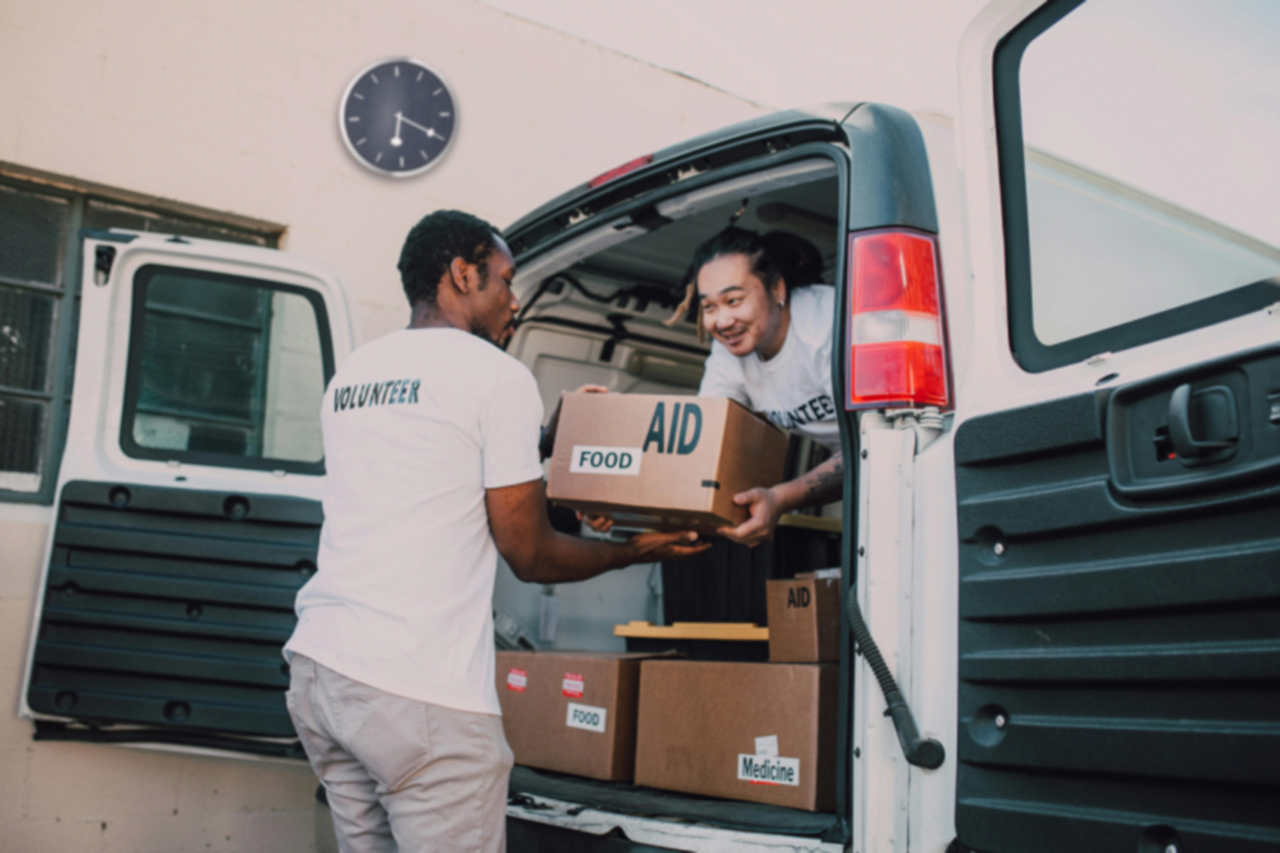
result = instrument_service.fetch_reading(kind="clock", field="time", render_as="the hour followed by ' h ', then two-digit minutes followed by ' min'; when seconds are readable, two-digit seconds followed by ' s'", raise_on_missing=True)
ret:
6 h 20 min
